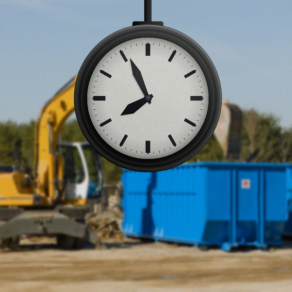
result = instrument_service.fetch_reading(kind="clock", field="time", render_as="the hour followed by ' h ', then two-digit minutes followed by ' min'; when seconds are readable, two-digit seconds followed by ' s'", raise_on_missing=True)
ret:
7 h 56 min
